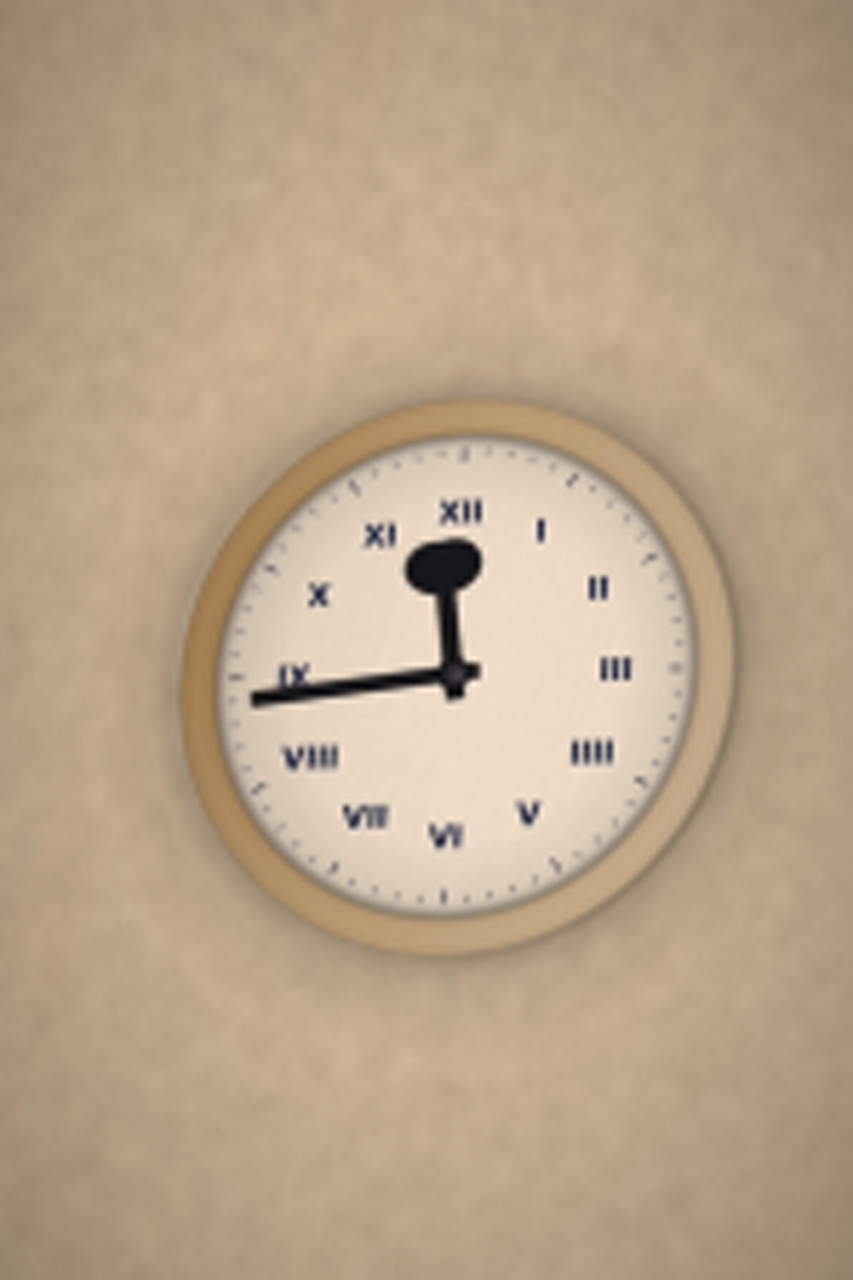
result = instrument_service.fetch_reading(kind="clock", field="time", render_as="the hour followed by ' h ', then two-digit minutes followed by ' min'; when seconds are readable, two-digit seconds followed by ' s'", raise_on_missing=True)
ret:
11 h 44 min
